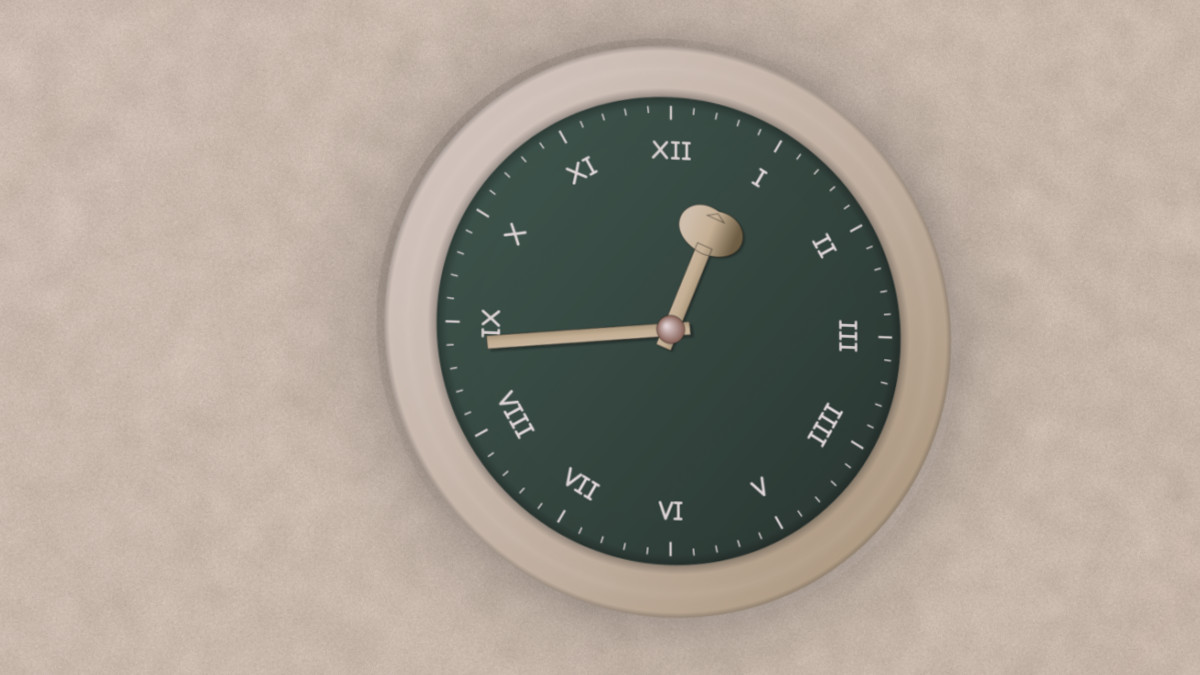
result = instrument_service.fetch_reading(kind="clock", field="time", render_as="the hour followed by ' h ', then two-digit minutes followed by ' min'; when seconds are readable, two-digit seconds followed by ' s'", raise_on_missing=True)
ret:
12 h 44 min
